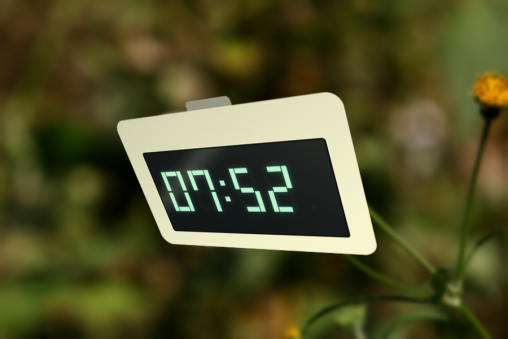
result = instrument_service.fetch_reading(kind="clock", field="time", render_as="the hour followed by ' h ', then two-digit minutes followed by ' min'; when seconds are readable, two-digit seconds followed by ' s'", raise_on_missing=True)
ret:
7 h 52 min
